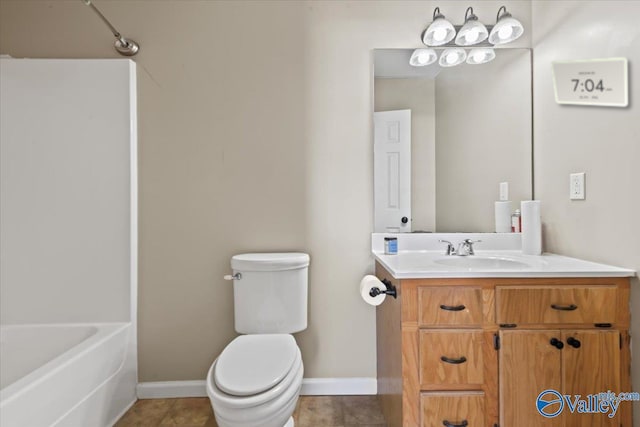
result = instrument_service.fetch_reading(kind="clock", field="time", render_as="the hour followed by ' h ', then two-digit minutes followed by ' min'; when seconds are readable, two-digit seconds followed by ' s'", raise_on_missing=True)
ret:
7 h 04 min
